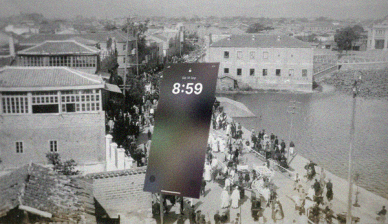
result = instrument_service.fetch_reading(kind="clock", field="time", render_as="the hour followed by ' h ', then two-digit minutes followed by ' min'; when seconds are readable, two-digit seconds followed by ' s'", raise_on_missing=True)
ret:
8 h 59 min
